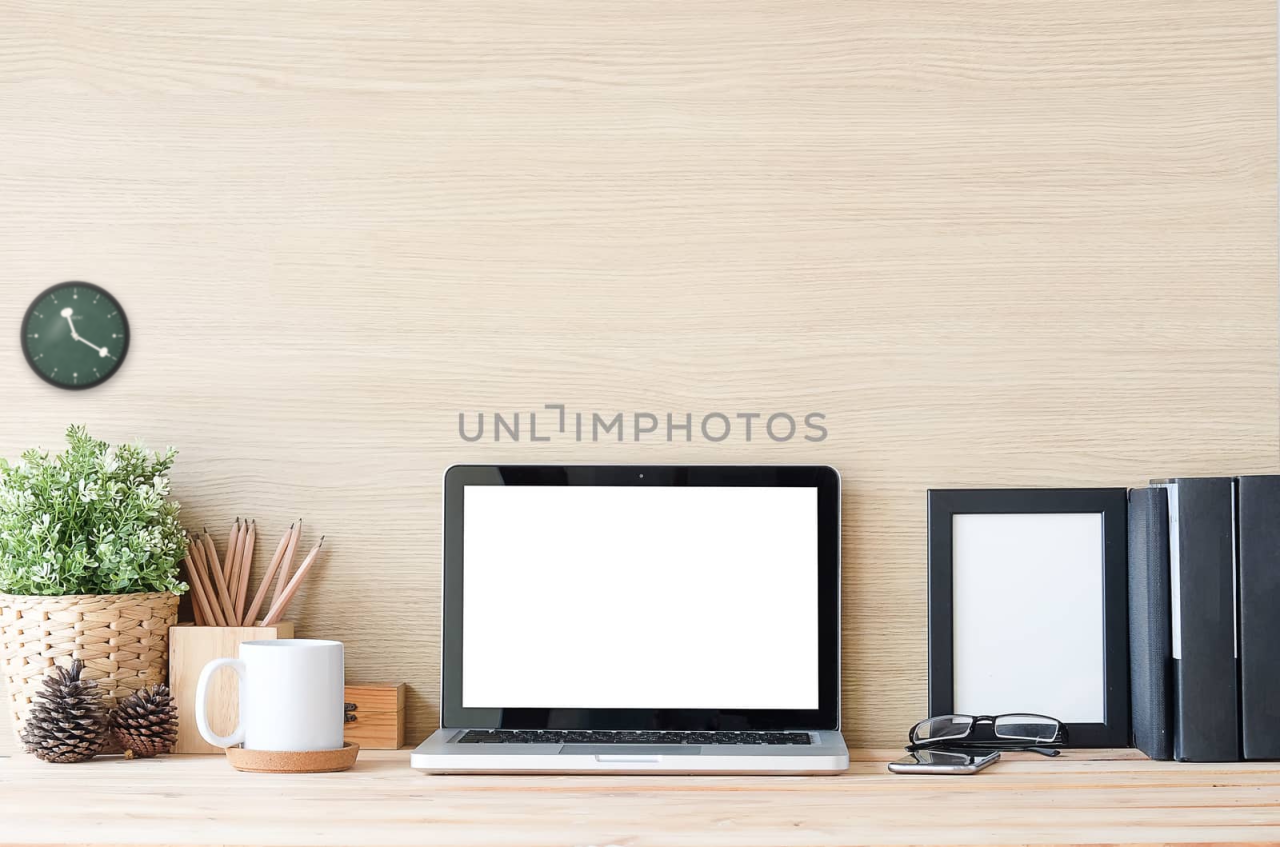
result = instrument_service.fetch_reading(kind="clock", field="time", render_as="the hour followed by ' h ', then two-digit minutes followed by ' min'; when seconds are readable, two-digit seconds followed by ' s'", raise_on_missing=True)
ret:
11 h 20 min
